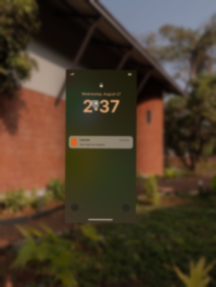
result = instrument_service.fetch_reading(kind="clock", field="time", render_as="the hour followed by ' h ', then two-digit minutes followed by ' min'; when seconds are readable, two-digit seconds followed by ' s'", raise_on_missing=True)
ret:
2 h 37 min
